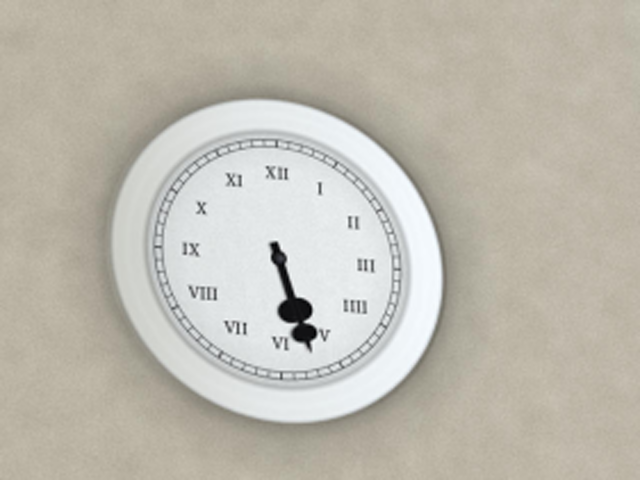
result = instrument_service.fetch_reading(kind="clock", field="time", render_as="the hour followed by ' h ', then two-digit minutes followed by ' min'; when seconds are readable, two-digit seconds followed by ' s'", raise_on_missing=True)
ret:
5 h 27 min
